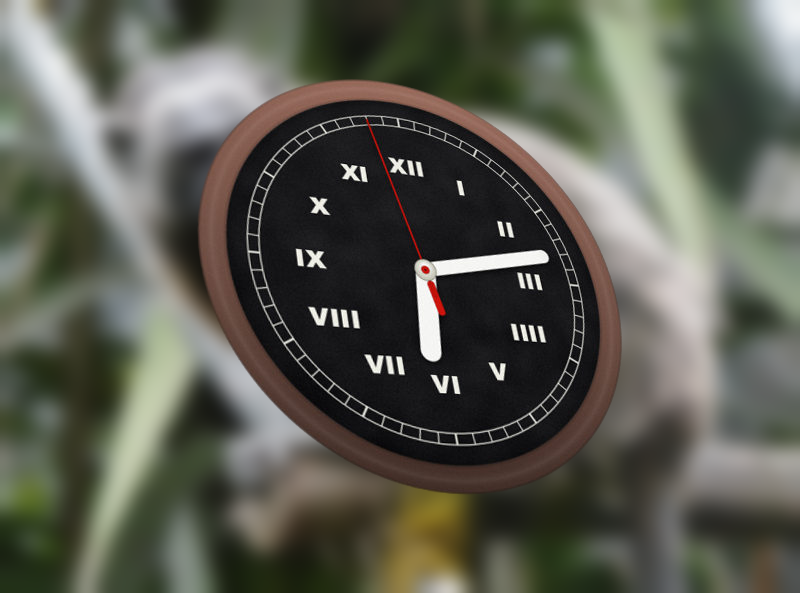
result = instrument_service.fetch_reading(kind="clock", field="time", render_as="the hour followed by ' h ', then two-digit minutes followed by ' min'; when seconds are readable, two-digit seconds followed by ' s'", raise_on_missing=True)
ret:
6 h 12 min 58 s
